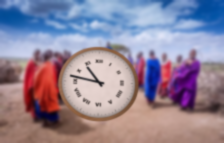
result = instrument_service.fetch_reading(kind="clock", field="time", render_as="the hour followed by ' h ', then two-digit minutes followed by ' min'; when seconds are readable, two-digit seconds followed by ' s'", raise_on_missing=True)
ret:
10 h 47 min
